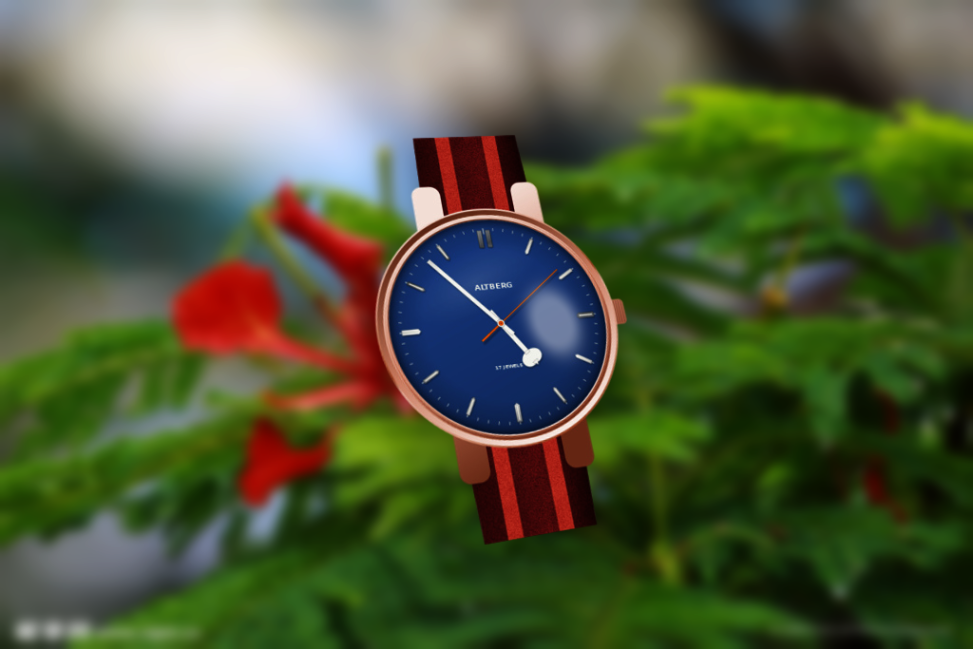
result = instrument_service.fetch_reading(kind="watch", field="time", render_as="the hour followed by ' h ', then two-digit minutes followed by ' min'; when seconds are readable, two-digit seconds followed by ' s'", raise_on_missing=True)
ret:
4 h 53 min 09 s
